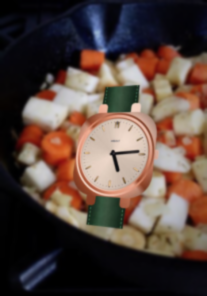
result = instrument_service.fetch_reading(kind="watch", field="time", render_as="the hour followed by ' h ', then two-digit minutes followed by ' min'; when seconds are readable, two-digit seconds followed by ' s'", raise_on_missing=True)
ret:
5 h 14 min
